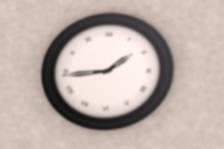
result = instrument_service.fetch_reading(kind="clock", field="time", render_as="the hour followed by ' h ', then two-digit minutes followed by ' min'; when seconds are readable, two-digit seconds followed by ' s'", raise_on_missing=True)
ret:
1 h 44 min
